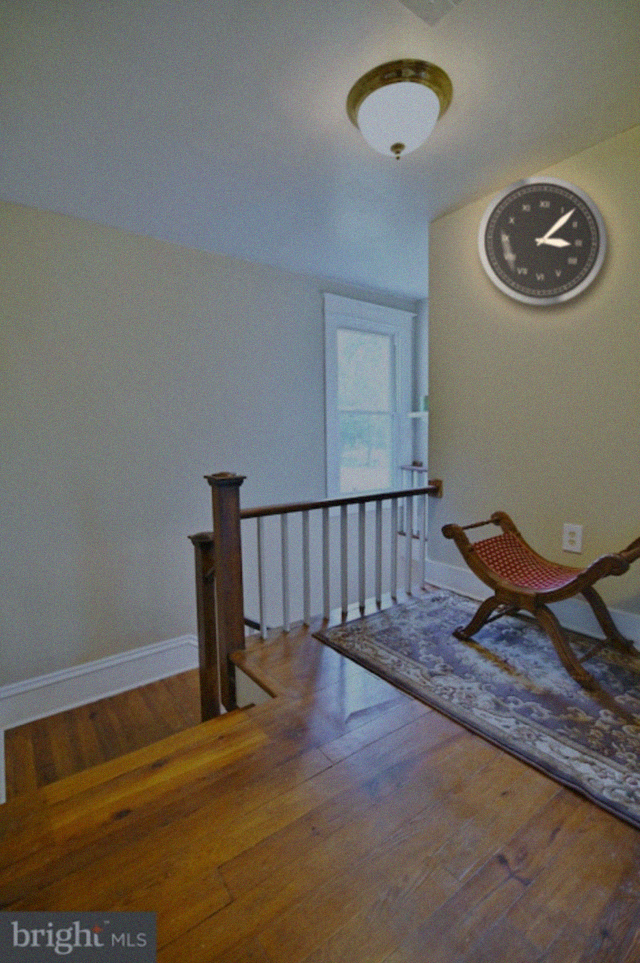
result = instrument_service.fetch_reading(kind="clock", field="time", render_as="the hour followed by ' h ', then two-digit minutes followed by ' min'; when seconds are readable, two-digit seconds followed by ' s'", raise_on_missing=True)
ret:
3 h 07 min
